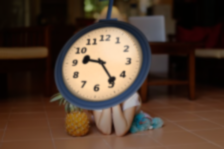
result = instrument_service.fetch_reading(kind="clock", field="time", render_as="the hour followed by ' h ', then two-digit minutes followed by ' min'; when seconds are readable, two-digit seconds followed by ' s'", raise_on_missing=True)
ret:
9 h 24 min
